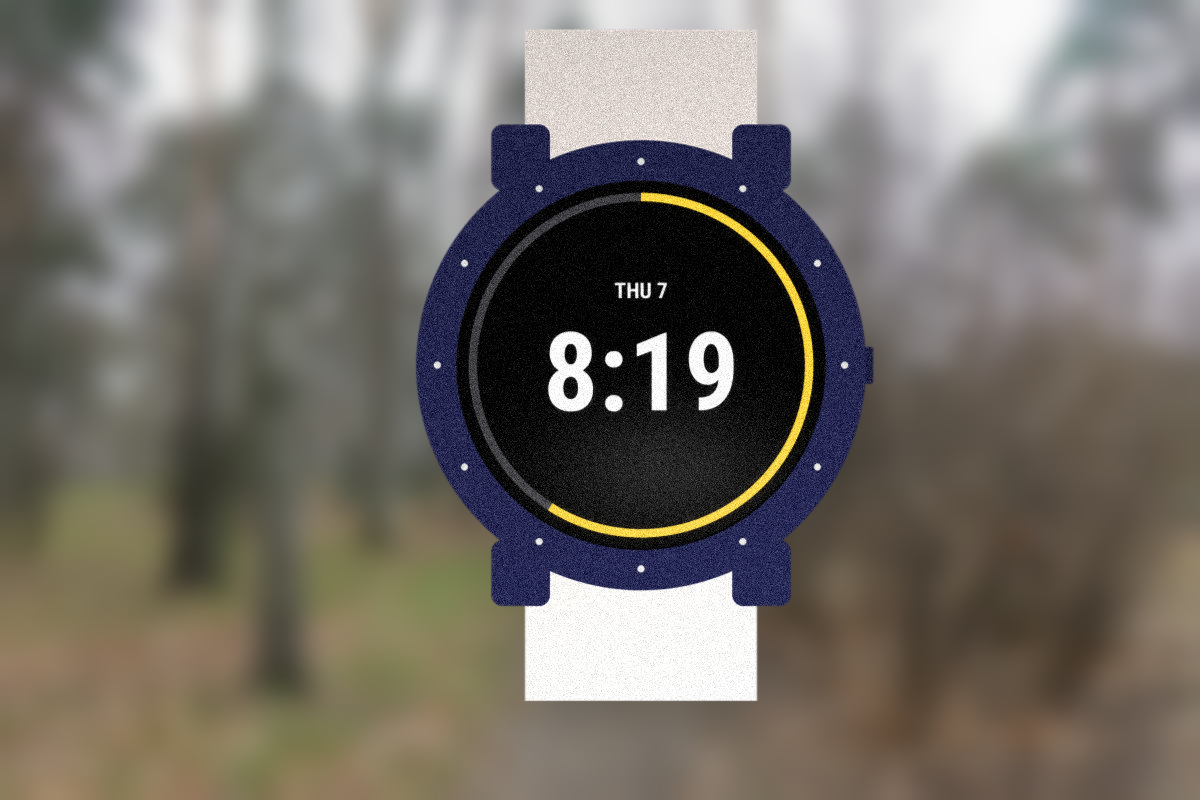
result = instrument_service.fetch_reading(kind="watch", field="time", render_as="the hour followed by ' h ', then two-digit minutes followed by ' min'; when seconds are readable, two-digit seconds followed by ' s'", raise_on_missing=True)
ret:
8 h 19 min
